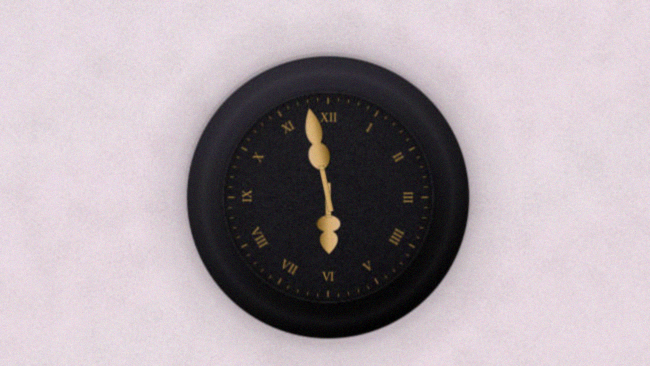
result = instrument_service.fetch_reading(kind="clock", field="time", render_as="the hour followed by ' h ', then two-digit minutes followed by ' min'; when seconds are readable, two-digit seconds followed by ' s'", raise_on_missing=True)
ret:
5 h 58 min
